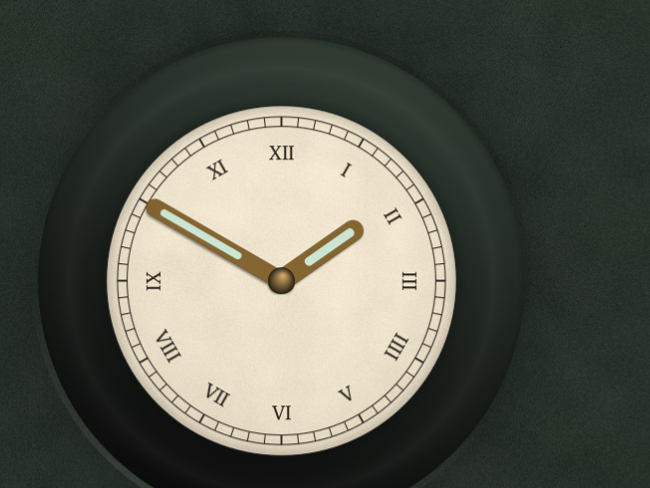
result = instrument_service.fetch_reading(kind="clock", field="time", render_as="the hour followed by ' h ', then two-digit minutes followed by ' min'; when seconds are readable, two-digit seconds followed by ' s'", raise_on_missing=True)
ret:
1 h 50 min
